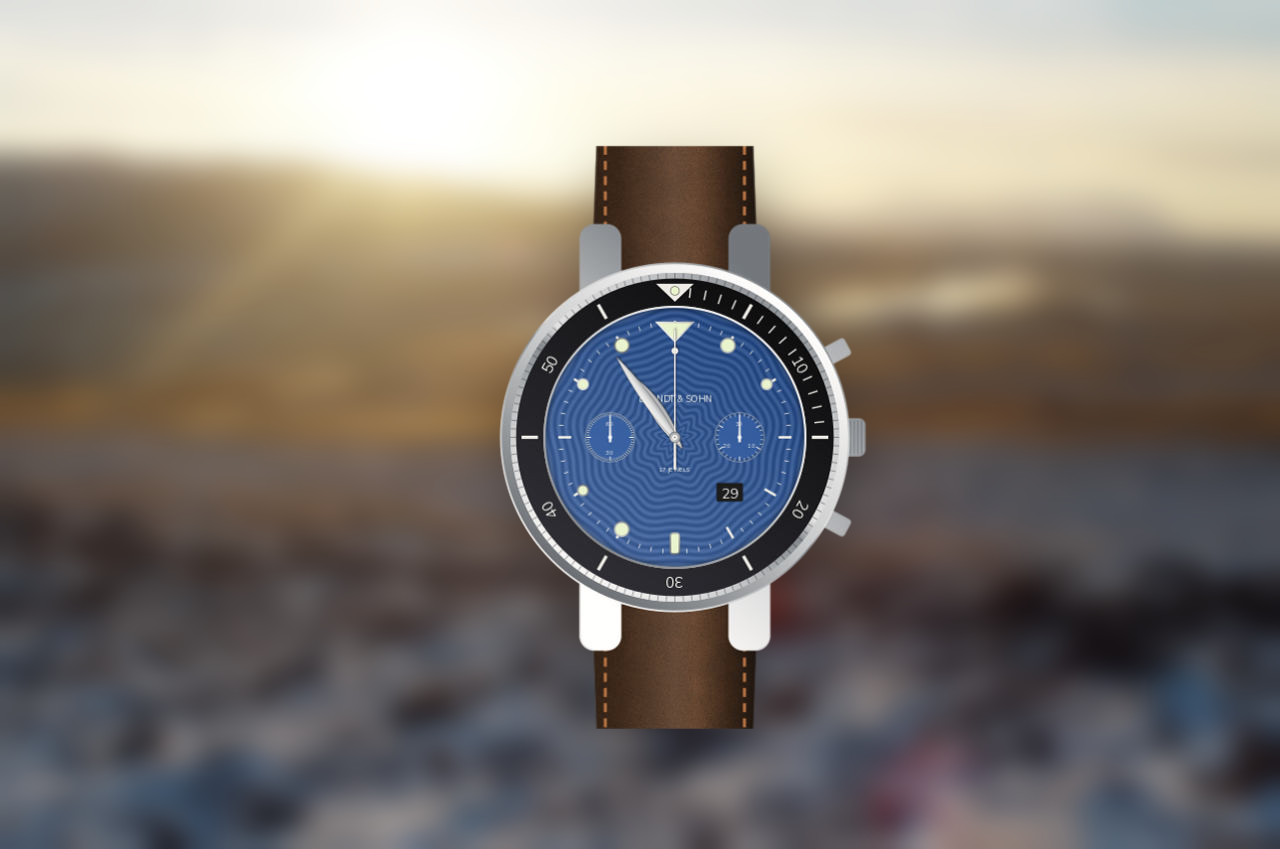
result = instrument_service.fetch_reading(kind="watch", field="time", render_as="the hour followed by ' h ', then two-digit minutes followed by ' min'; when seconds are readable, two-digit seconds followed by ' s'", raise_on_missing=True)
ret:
10 h 54 min
